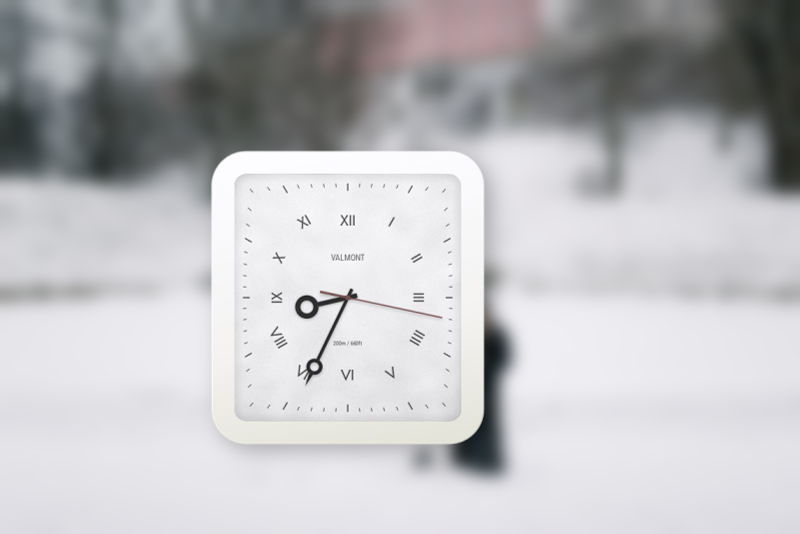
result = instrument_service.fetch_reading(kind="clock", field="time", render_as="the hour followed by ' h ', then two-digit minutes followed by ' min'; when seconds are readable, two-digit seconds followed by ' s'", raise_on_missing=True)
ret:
8 h 34 min 17 s
